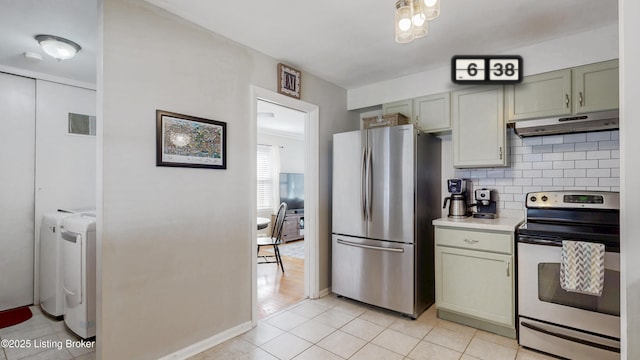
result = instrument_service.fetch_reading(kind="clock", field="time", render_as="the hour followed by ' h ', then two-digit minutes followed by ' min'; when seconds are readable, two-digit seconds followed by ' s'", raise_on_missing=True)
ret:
6 h 38 min
